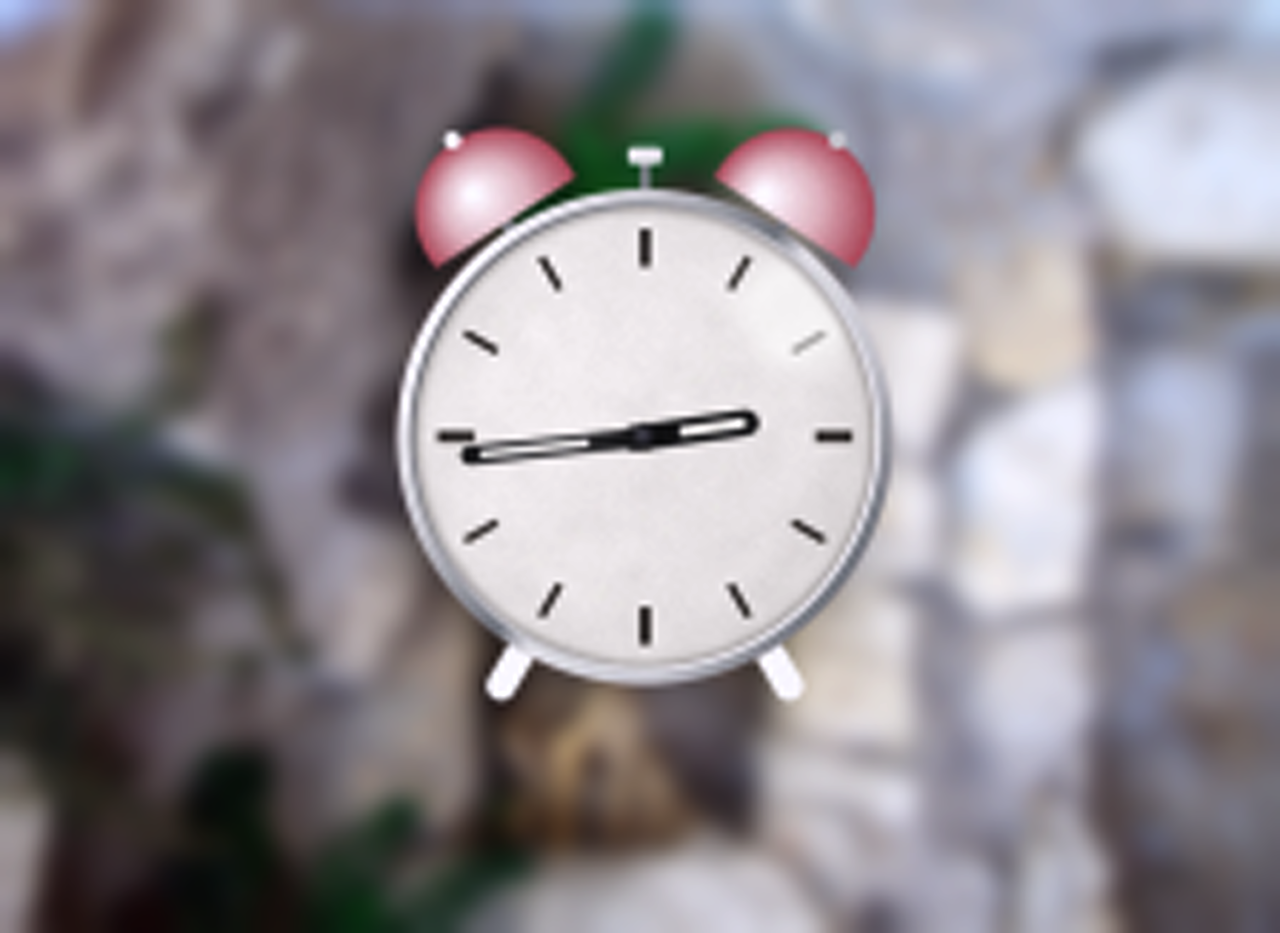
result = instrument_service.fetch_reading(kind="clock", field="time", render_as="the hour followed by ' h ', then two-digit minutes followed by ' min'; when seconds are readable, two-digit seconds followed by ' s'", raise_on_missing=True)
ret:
2 h 44 min
